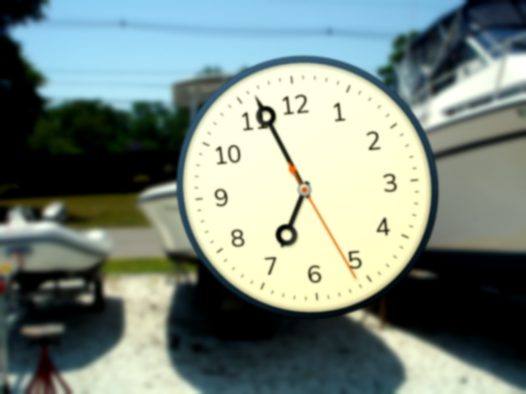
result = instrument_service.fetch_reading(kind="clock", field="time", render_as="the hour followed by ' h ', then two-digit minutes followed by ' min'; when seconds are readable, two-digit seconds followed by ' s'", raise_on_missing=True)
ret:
6 h 56 min 26 s
